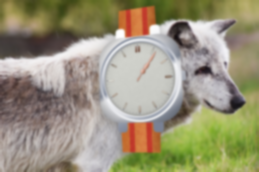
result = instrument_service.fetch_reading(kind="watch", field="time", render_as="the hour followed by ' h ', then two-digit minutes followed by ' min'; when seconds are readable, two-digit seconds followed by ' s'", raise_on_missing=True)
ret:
1 h 06 min
